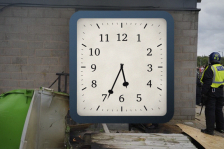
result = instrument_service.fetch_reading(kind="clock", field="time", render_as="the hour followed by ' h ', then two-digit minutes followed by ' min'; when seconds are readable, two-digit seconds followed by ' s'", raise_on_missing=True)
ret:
5 h 34 min
